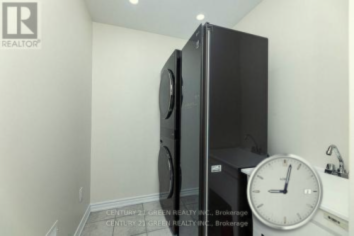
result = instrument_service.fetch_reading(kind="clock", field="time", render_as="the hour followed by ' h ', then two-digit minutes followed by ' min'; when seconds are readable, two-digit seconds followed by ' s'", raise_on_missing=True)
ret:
9 h 02 min
